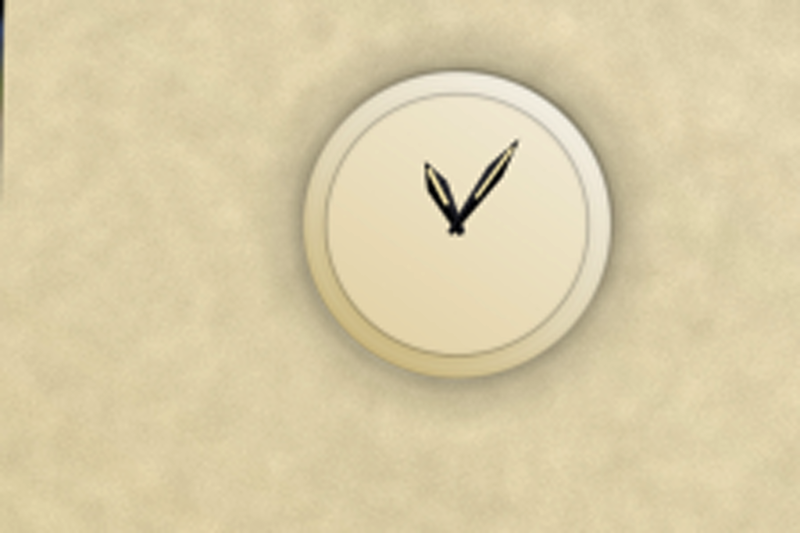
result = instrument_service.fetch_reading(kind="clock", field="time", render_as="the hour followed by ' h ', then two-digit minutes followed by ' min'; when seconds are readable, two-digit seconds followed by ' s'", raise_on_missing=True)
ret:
11 h 06 min
